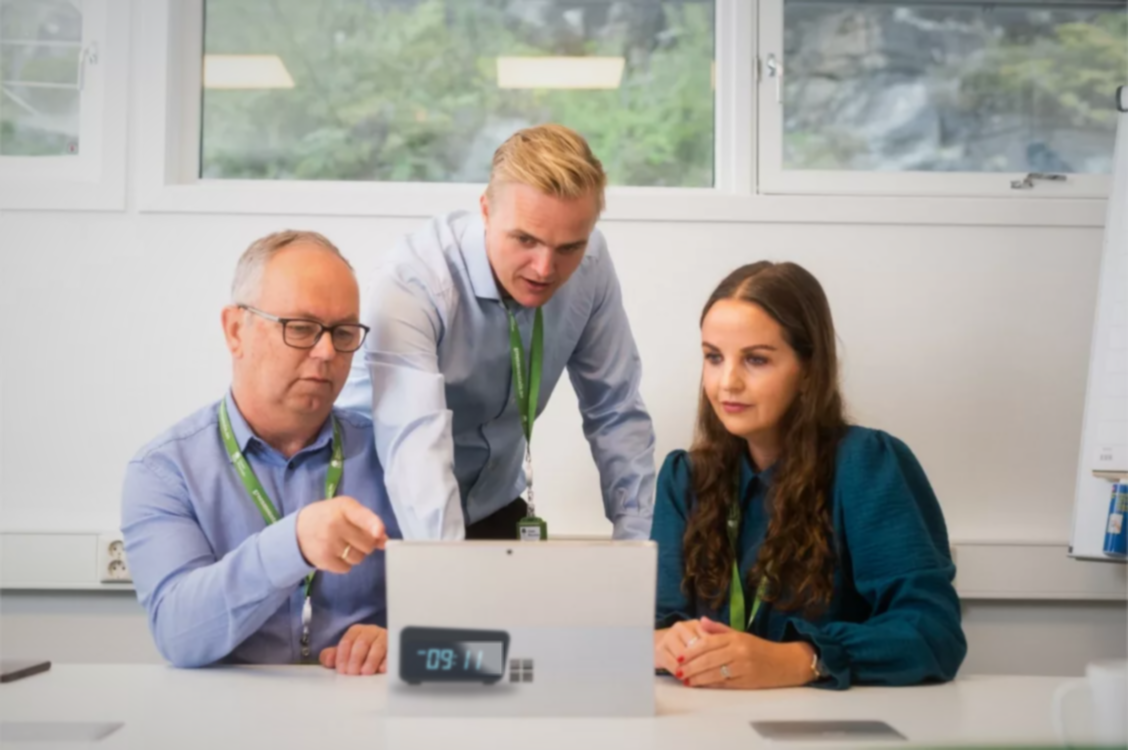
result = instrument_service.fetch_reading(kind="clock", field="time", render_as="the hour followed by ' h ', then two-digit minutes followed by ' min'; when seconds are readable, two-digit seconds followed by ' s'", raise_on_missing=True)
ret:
9 h 11 min
